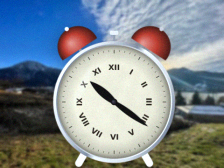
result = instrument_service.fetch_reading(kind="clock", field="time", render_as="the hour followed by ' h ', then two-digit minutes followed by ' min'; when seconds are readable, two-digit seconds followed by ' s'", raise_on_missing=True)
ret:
10 h 21 min
